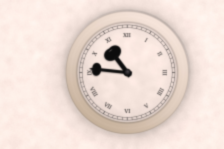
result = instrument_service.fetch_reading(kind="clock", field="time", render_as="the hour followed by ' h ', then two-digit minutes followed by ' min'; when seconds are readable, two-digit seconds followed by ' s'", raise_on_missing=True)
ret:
10 h 46 min
